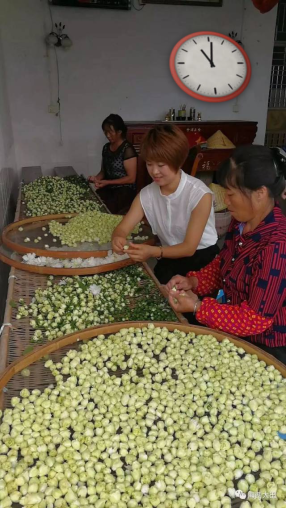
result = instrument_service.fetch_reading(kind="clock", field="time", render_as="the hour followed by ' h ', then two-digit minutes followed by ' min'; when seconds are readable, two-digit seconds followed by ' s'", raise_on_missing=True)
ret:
11 h 01 min
